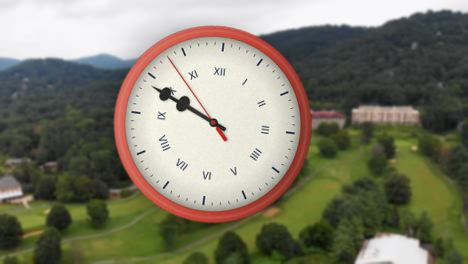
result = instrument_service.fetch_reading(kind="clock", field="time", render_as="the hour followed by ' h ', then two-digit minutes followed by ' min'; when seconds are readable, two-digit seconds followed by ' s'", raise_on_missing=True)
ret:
9 h 48 min 53 s
